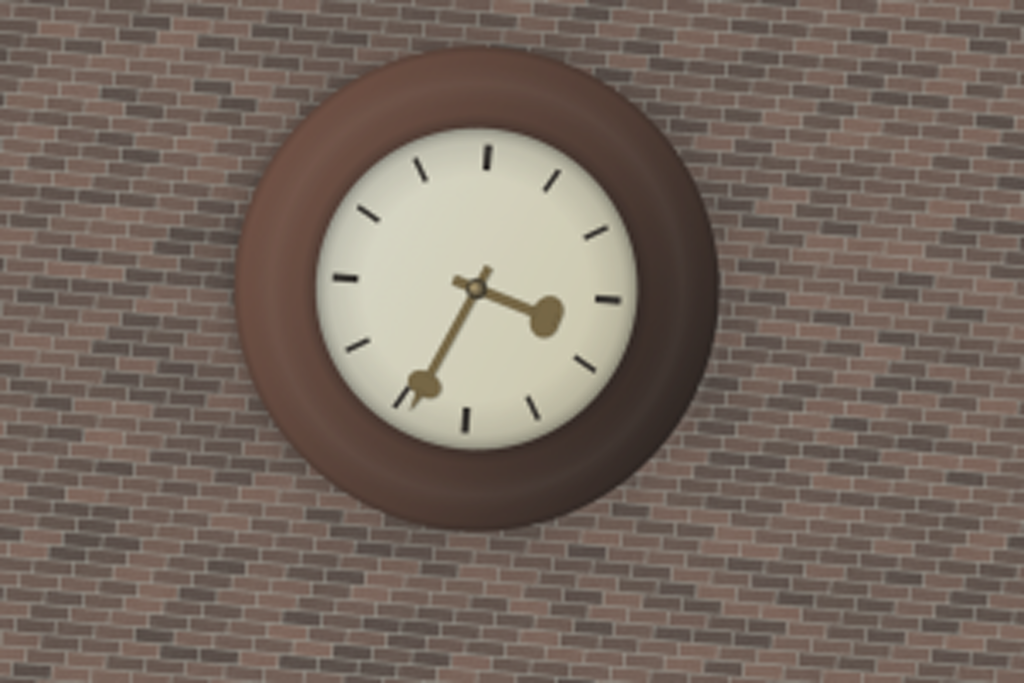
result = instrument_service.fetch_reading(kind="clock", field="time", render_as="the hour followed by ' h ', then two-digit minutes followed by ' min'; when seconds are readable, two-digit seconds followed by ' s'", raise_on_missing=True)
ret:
3 h 34 min
